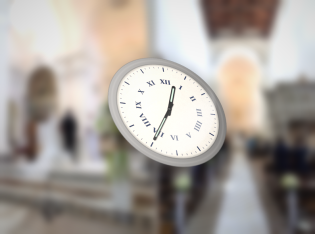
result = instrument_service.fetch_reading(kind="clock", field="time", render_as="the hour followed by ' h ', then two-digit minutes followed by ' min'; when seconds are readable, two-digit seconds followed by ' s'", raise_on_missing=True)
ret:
12 h 35 min
